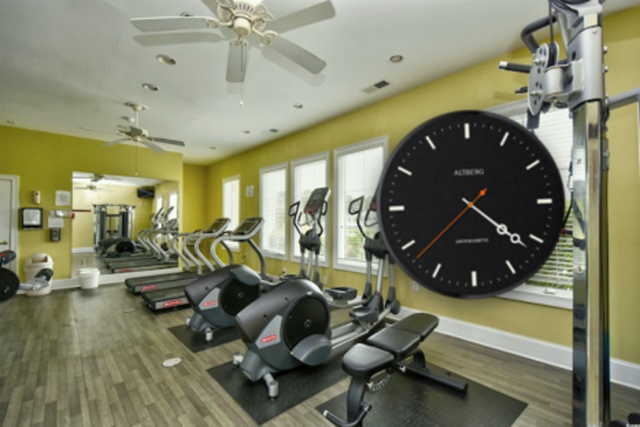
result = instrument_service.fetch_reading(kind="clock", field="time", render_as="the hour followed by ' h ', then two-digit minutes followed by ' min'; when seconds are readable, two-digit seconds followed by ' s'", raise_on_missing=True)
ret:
4 h 21 min 38 s
